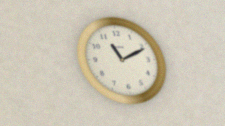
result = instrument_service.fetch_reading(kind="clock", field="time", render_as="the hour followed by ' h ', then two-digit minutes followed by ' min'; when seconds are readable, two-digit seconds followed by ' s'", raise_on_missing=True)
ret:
11 h 11 min
